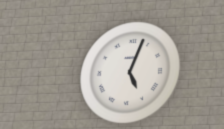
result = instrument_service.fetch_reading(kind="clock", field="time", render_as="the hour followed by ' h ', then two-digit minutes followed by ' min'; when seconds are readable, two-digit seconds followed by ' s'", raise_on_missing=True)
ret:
5 h 03 min
